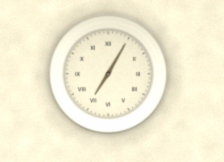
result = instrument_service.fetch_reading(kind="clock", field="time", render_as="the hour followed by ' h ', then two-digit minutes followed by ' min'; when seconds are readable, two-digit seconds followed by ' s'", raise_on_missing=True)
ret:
7 h 05 min
